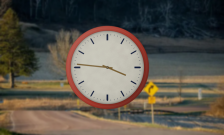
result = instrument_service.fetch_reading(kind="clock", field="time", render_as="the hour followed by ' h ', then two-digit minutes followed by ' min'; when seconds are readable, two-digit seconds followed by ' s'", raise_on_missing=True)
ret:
3 h 46 min
